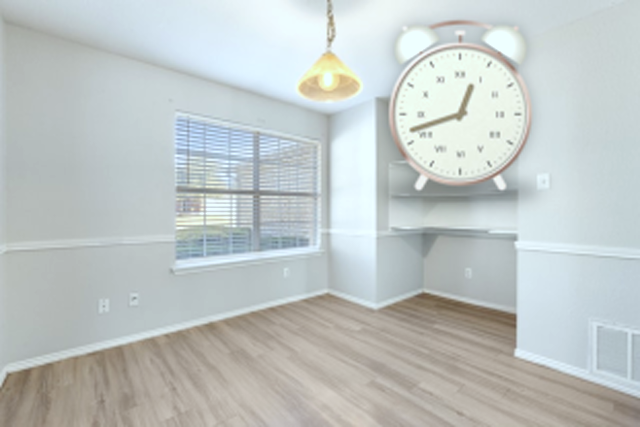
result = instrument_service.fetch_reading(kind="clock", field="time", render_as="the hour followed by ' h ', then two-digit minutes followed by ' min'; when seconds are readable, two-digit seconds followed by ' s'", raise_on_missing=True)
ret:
12 h 42 min
